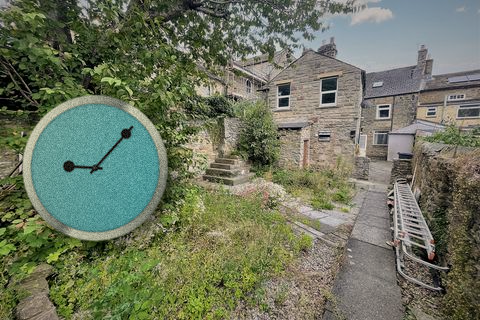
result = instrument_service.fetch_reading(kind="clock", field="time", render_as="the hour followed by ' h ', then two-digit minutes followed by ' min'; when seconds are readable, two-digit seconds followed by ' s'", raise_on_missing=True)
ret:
9 h 07 min
